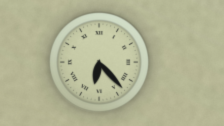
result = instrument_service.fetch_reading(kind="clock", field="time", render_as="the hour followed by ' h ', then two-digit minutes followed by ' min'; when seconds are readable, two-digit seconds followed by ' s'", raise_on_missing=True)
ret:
6 h 23 min
